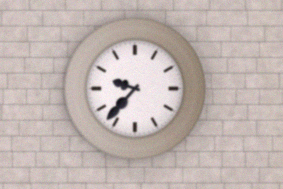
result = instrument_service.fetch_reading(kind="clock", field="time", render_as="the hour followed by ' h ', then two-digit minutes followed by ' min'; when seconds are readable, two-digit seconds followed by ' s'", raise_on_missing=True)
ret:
9 h 37 min
